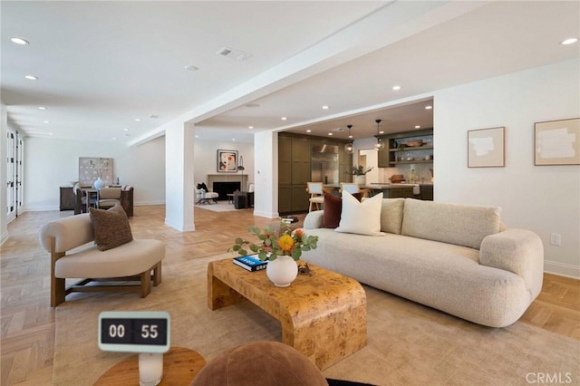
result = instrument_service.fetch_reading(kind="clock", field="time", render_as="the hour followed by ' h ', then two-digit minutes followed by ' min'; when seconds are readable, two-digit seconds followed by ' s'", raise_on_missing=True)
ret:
0 h 55 min
